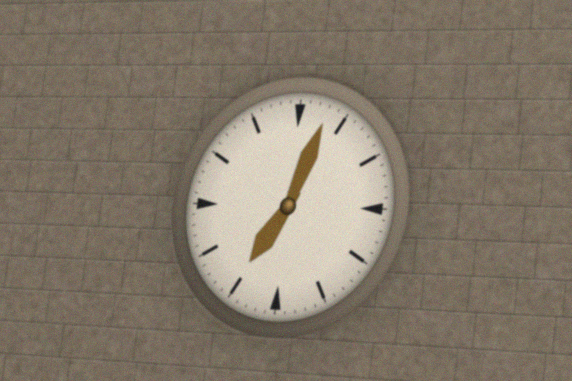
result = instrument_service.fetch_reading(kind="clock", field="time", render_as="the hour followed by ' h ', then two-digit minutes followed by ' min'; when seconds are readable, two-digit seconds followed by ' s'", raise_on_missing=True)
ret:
7 h 03 min
